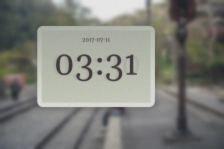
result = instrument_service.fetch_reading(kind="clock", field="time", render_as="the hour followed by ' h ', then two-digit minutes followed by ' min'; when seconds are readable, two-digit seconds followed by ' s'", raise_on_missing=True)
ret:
3 h 31 min
